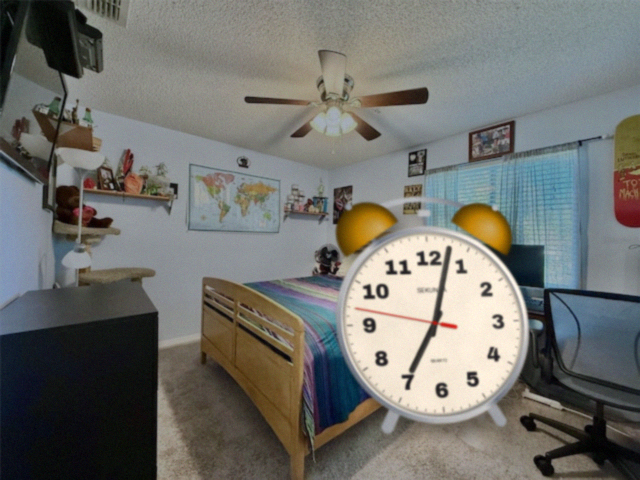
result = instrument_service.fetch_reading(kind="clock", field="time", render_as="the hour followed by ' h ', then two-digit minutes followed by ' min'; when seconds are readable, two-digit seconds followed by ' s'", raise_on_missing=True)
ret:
7 h 02 min 47 s
